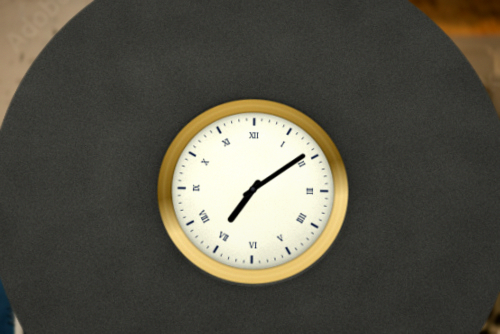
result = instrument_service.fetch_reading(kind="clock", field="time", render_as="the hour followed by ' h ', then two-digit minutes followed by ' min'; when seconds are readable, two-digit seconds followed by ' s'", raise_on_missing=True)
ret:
7 h 09 min
